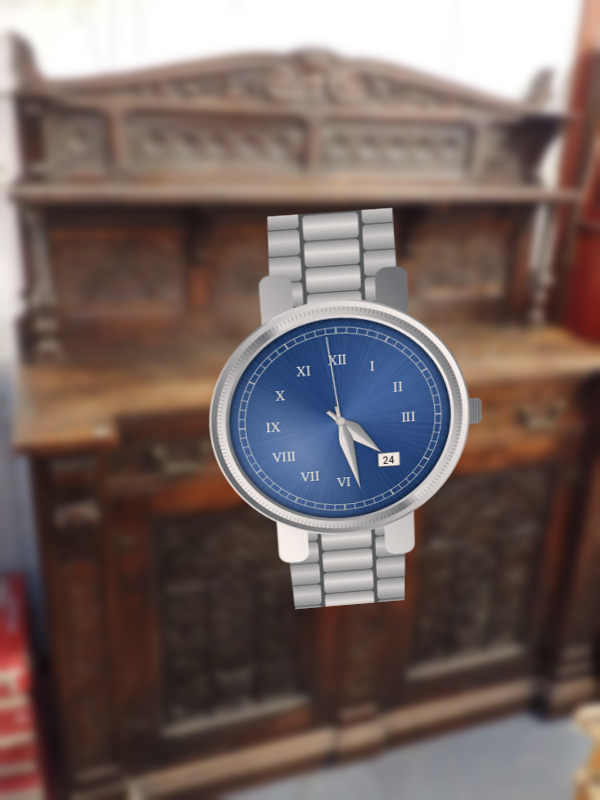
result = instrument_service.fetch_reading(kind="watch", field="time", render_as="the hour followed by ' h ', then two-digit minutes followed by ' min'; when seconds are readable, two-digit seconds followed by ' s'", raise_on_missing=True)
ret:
4 h 27 min 59 s
